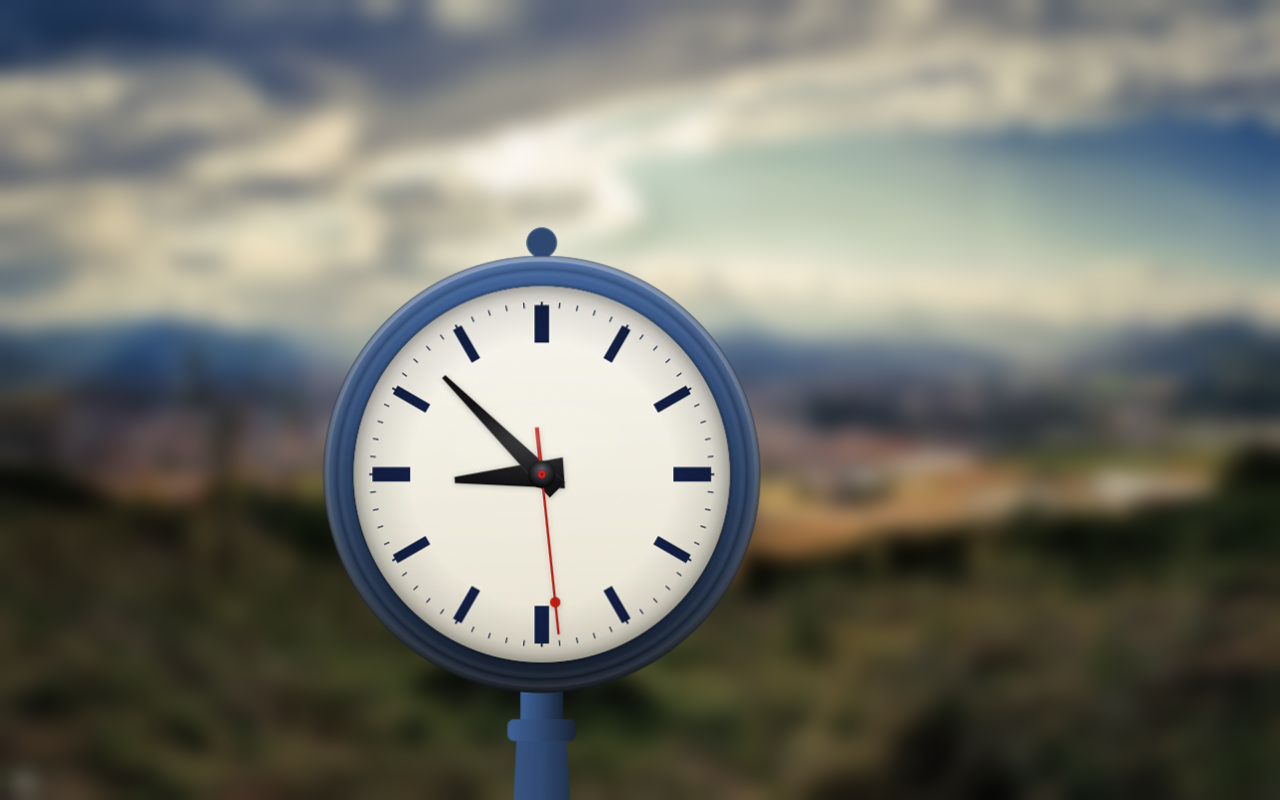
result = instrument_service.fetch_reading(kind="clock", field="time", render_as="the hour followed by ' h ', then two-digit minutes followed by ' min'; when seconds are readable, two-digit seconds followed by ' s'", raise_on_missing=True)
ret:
8 h 52 min 29 s
